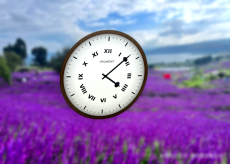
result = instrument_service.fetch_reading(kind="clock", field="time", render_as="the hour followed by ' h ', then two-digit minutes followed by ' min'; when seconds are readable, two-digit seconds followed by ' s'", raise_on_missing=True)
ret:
4 h 08 min
